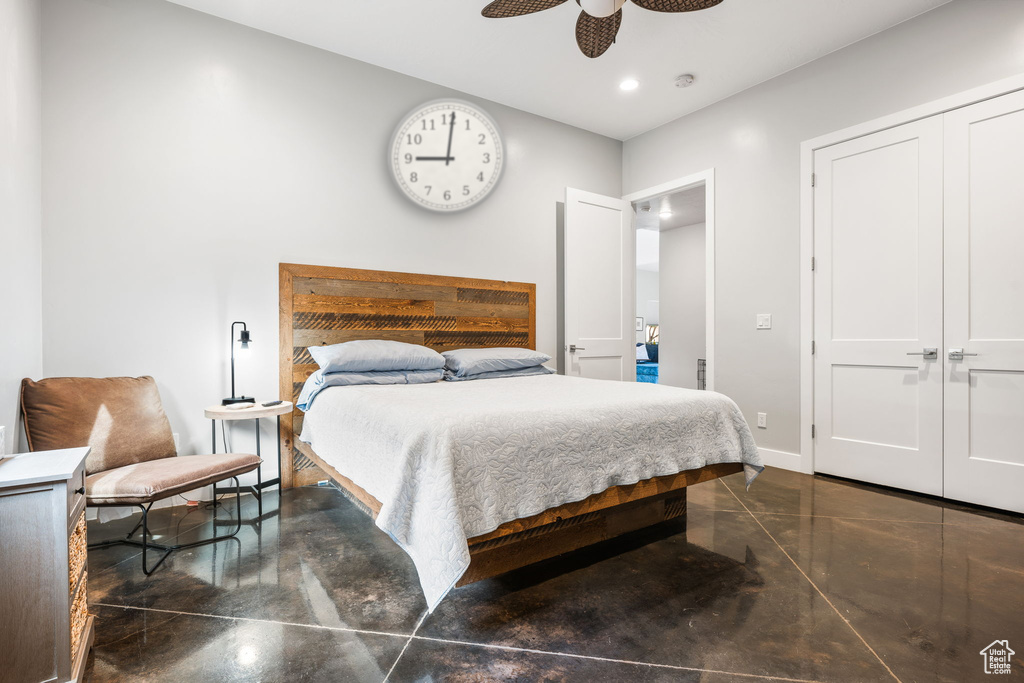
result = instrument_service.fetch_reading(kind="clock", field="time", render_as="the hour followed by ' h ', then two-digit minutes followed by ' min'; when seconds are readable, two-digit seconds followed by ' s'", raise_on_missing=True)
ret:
9 h 01 min
